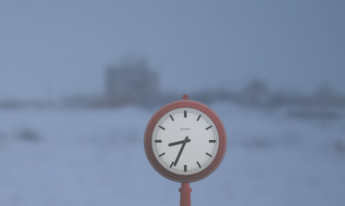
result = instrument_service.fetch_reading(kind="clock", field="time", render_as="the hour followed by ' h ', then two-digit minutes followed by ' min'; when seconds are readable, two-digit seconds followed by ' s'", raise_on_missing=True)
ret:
8 h 34 min
